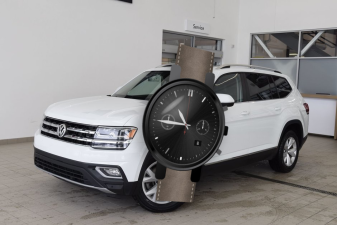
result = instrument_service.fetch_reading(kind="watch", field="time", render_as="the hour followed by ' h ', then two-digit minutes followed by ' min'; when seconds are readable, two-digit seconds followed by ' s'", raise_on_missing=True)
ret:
10 h 45 min
